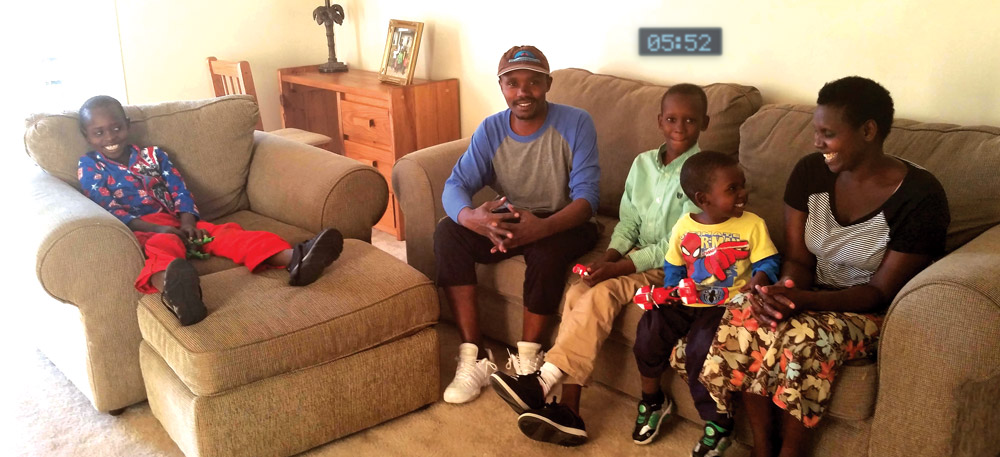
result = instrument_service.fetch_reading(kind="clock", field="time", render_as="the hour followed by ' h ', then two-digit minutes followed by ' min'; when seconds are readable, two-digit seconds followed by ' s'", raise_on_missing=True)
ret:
5 h 52 min
